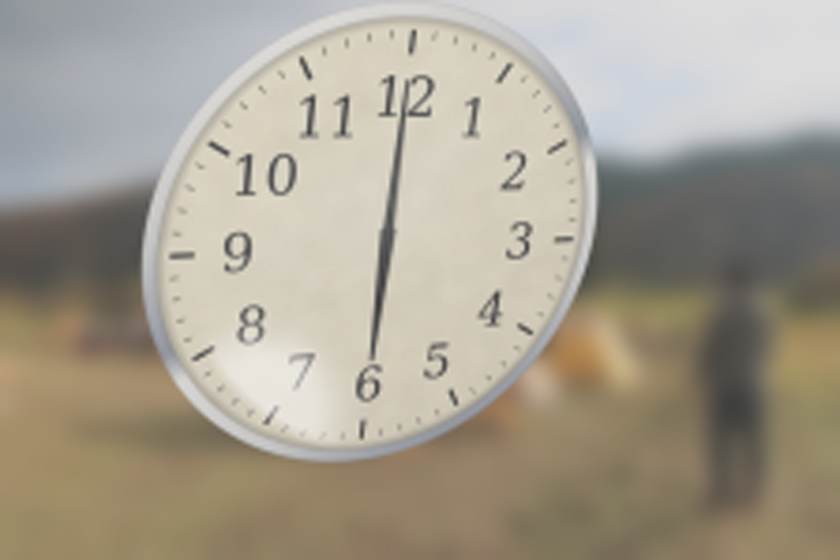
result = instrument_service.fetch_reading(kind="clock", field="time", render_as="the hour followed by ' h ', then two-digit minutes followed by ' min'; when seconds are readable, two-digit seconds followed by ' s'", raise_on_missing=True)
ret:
6 h 00 min
